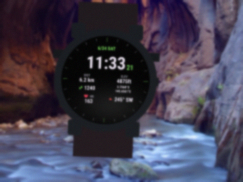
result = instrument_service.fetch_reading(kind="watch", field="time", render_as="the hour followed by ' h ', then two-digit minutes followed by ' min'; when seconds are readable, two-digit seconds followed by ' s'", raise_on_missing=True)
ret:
11 h 33 min
